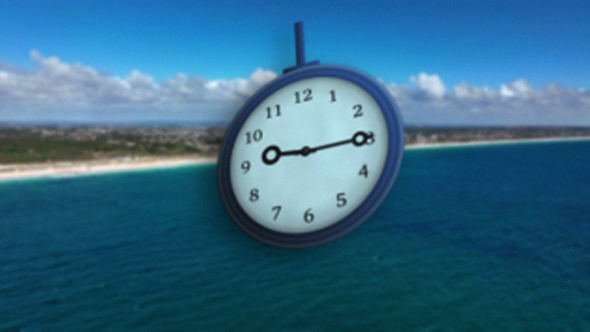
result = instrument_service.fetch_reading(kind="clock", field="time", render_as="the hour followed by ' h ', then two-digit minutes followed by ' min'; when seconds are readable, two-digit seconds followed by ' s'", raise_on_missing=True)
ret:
9 h 15 min
